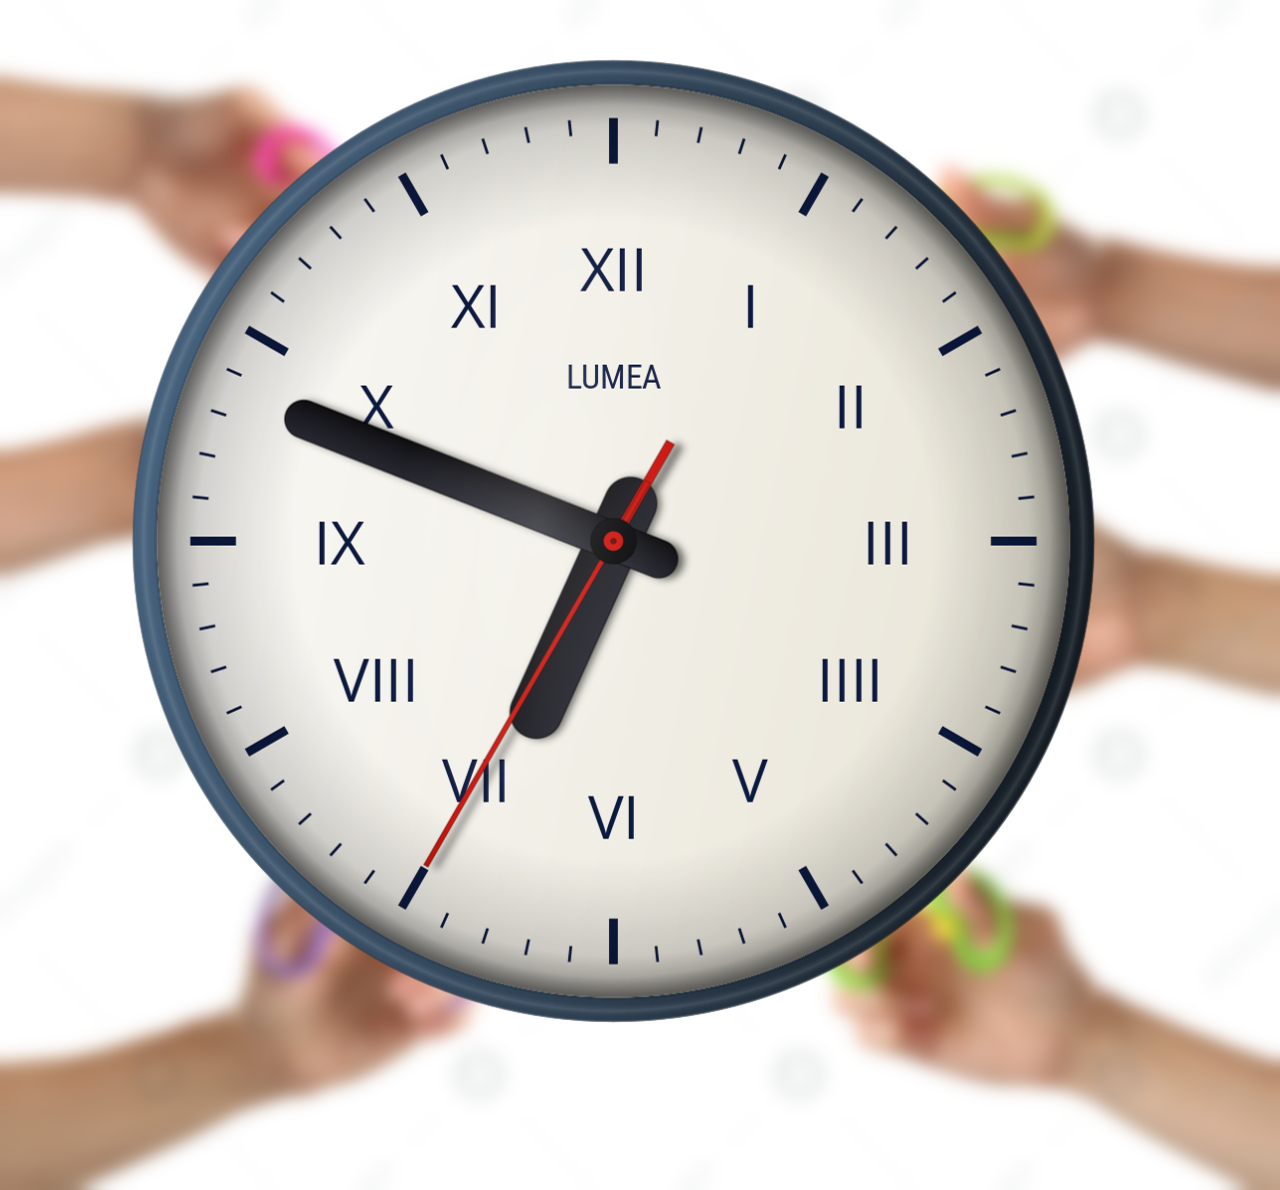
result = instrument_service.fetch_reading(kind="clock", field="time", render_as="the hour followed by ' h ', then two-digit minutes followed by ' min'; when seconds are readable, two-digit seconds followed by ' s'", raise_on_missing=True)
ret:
6 h 48 min 35 s
